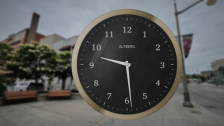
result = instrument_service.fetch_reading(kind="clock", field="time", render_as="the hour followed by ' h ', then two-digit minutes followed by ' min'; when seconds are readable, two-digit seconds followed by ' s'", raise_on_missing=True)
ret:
9 h 29 min
